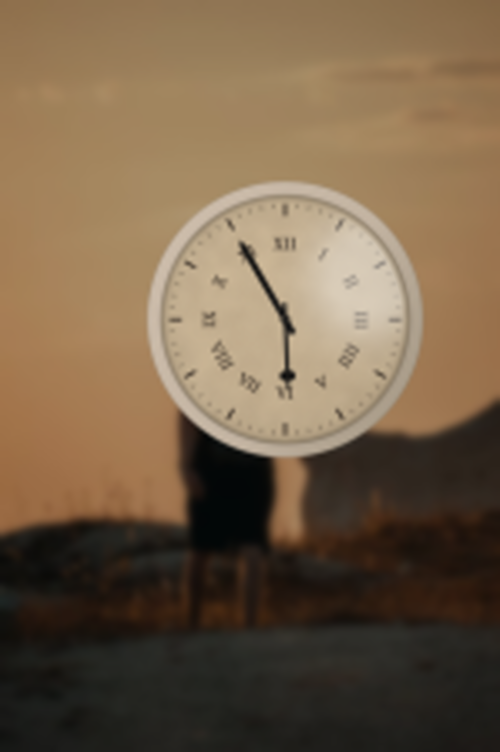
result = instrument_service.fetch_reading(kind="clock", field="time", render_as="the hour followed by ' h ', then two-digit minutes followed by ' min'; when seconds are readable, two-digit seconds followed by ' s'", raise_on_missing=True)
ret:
5 h 55 min
